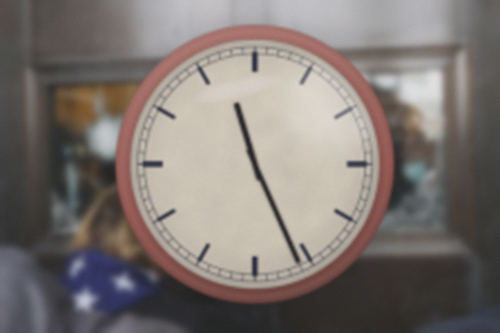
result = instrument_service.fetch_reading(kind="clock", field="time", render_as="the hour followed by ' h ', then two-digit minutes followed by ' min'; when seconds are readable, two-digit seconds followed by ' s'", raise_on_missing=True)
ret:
11 h 26 min
